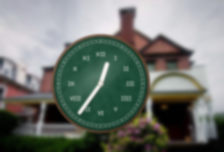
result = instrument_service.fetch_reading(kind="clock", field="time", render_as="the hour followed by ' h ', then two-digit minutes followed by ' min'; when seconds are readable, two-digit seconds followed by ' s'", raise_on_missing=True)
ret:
12 h 36 min
